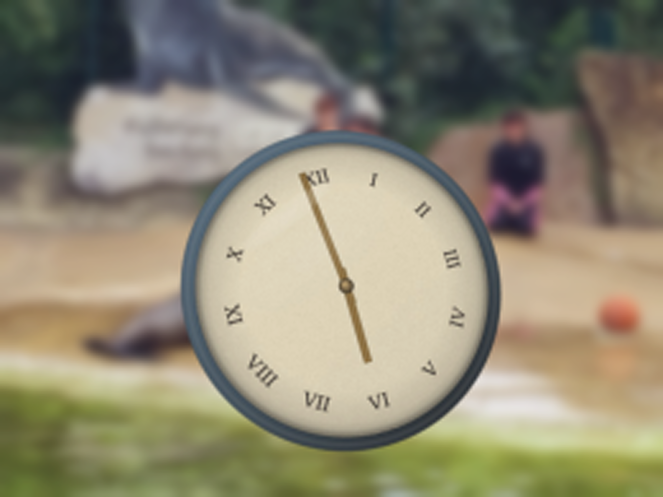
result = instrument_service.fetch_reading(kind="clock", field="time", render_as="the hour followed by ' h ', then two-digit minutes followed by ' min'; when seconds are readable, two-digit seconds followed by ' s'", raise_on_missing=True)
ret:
5 h 59 min
